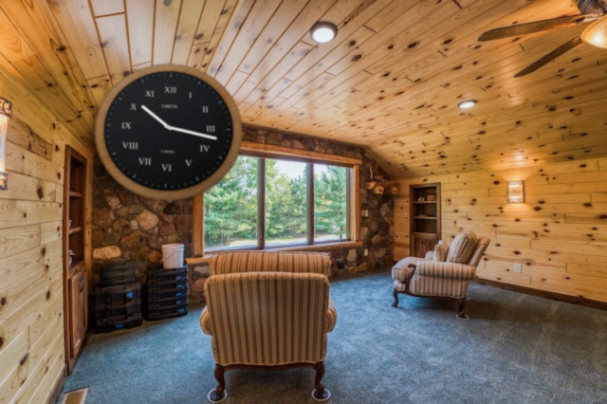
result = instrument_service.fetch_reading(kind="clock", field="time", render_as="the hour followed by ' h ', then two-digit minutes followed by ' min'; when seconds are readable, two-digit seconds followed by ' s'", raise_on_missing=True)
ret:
10 h 17 min
